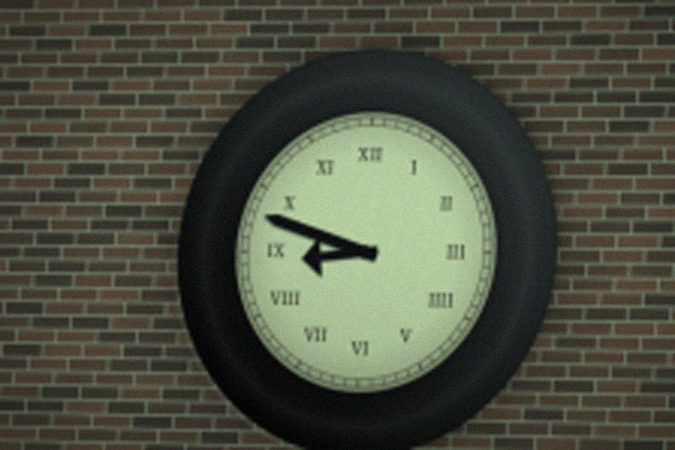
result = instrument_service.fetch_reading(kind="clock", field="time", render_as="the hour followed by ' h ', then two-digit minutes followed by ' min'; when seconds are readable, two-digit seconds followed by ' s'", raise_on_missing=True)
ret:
8 h 48 min
